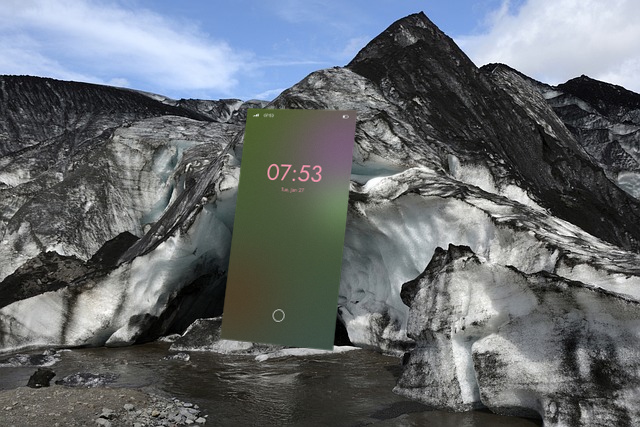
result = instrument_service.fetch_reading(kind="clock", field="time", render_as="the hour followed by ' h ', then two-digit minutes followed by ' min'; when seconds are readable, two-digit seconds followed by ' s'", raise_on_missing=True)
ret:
7 h 53 min
